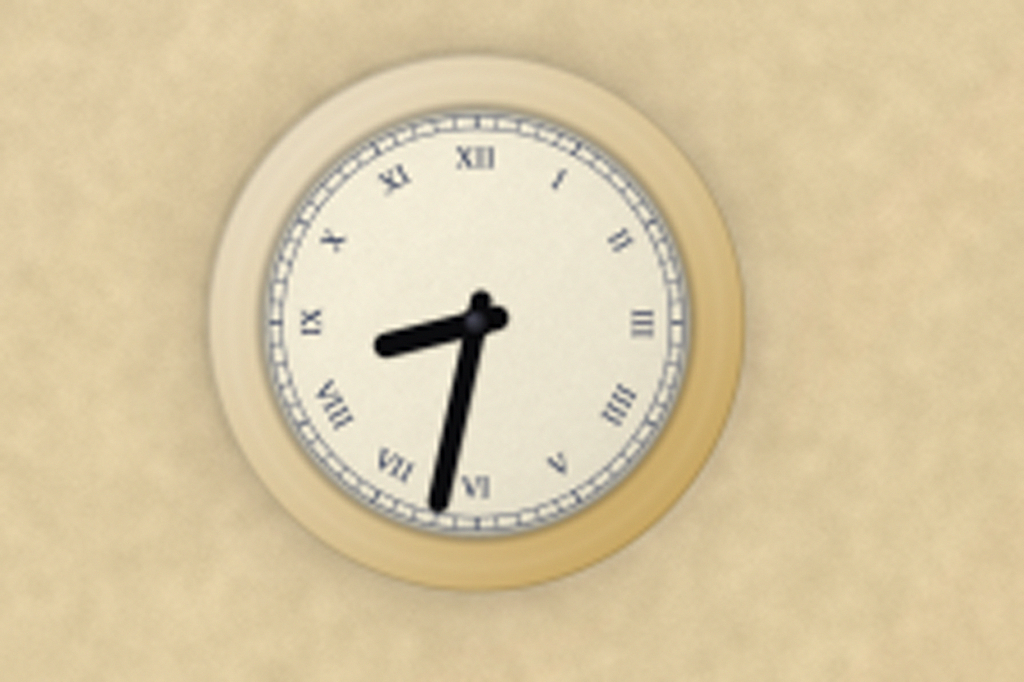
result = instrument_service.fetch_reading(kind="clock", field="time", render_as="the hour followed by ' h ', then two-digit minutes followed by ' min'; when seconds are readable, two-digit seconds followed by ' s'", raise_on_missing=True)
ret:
8 h 32 min
